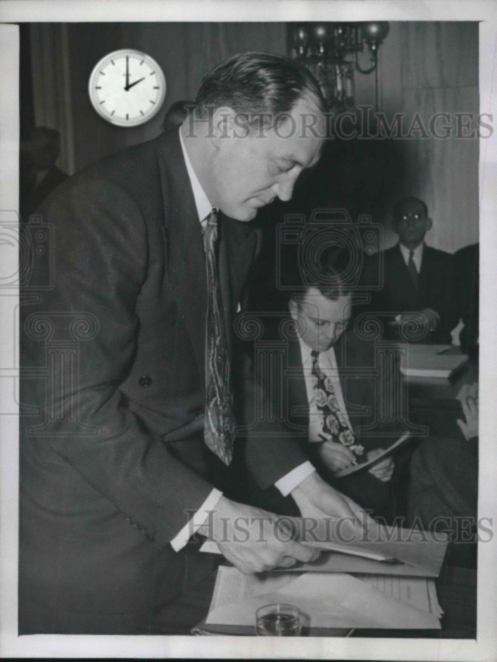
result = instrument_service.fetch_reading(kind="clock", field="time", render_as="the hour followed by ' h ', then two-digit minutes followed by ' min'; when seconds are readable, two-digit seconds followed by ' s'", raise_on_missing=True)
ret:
2 h 00 min
